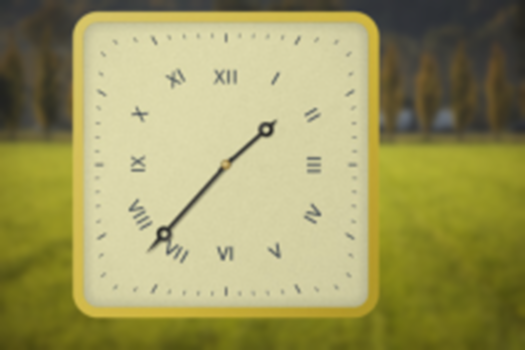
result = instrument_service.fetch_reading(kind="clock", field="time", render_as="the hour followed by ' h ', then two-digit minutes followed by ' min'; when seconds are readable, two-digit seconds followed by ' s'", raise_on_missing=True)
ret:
1 h 37 min
